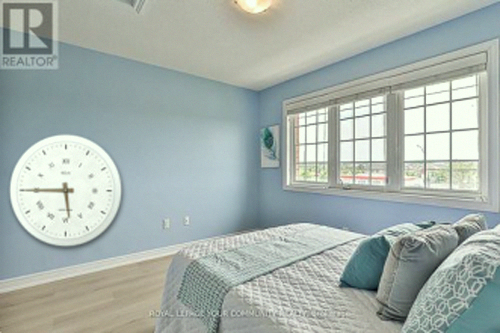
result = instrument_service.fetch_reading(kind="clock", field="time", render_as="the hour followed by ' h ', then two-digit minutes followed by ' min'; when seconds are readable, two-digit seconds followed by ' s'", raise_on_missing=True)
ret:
5 h 45 min
